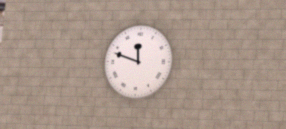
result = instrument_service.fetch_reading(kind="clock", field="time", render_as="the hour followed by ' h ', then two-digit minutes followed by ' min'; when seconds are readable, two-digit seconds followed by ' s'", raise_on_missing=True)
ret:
11 h 48 min
